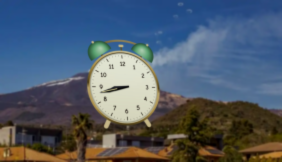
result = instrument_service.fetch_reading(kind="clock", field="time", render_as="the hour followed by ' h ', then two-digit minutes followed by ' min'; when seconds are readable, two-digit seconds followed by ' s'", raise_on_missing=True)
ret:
8 h 43 min
